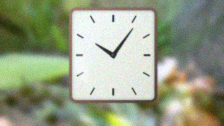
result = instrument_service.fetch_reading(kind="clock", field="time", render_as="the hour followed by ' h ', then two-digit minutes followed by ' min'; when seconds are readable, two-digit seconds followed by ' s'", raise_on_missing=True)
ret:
10 h 06 min
